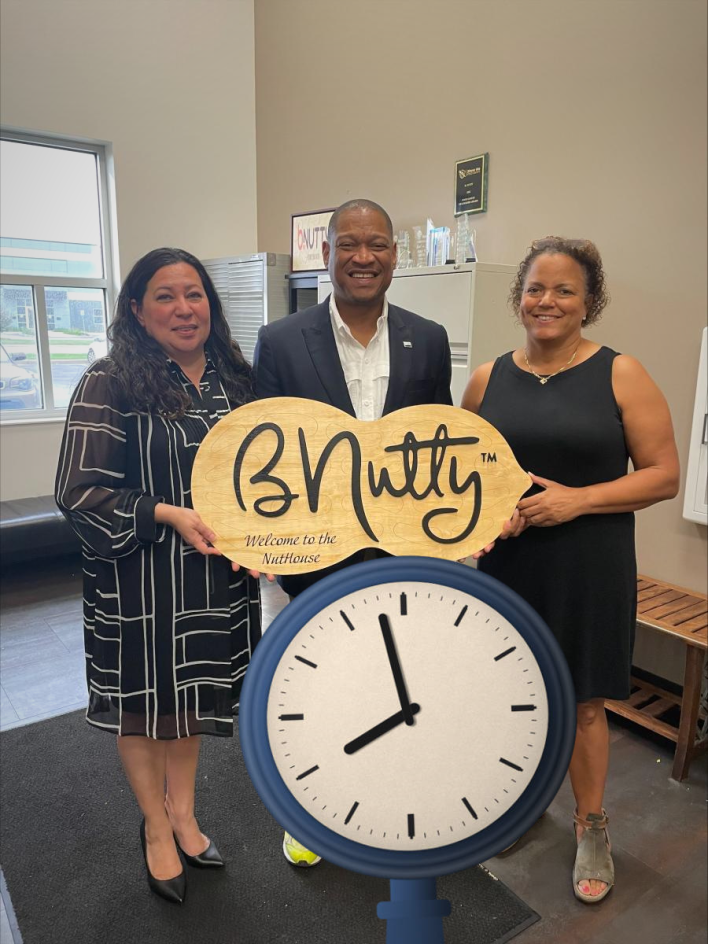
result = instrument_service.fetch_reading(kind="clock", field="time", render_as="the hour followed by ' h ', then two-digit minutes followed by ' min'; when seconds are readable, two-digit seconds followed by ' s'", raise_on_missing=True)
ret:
7 h 58 min
